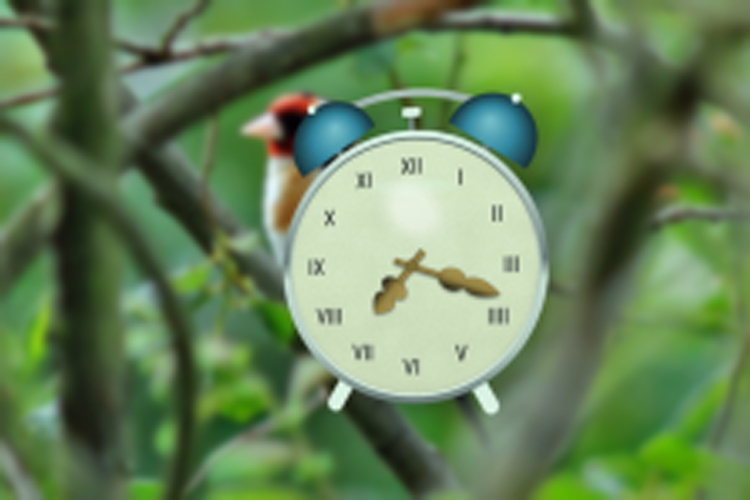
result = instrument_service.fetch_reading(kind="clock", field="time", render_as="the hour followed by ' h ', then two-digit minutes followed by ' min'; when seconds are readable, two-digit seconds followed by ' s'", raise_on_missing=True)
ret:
7 h 18 min
